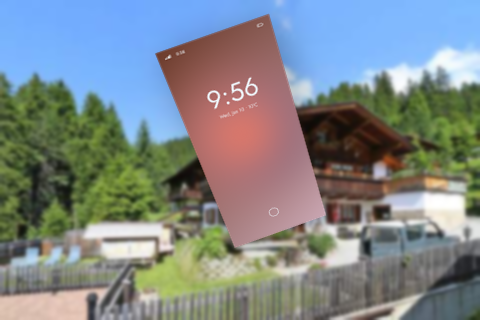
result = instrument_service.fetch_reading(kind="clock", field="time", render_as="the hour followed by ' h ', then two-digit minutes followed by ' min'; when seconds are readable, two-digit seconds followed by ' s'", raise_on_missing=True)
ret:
9 h 56 min
